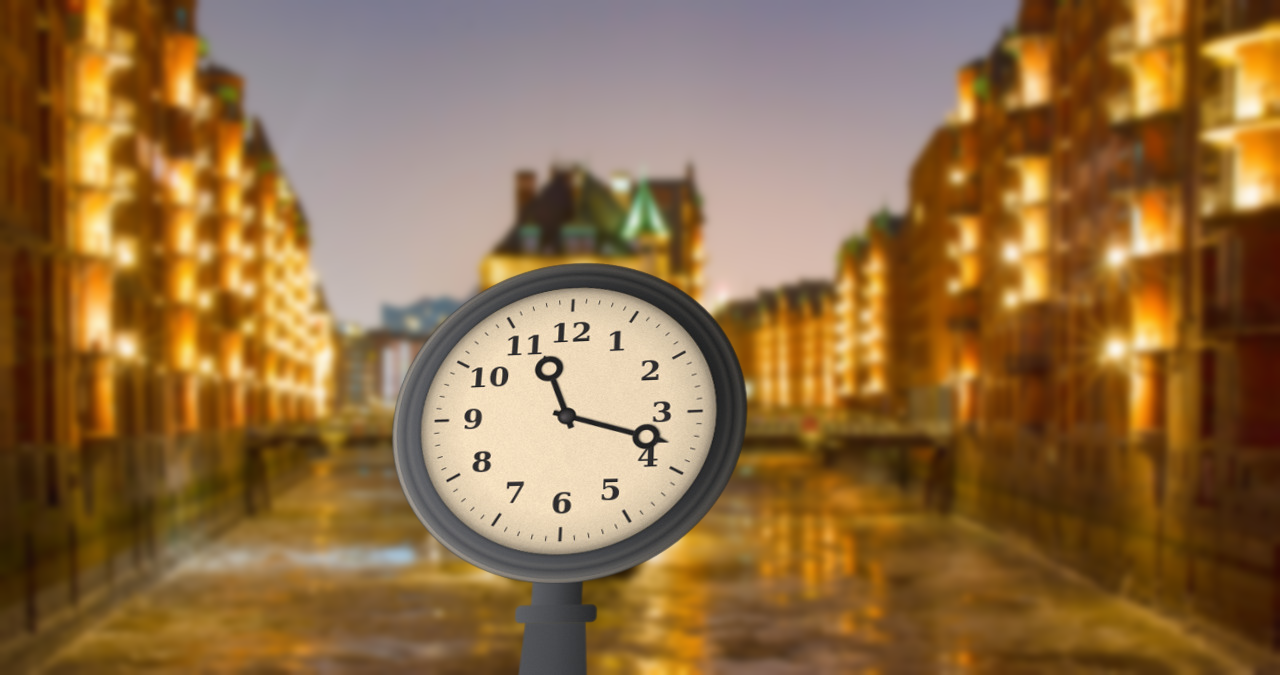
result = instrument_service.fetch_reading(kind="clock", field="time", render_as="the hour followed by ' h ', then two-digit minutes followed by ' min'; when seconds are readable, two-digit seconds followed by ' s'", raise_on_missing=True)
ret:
11 h 18 min
